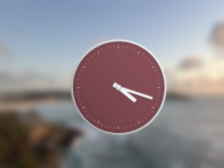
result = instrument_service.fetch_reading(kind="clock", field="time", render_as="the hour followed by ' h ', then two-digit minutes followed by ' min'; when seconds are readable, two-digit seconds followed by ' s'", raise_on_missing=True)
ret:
4 h 18 min
